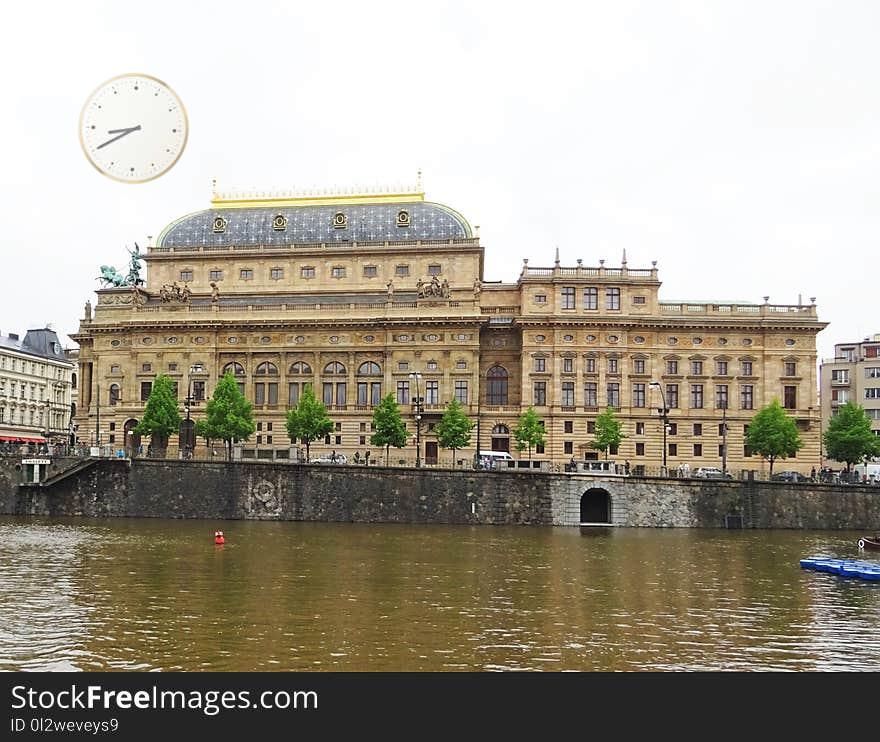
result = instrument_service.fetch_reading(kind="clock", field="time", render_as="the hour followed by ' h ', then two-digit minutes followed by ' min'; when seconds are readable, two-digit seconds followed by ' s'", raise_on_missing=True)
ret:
8 h 40 min
